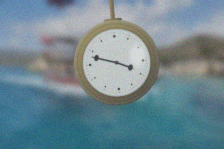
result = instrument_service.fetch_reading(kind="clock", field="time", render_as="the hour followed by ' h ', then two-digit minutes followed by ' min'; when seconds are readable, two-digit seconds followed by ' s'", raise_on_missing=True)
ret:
3 h 48 min
